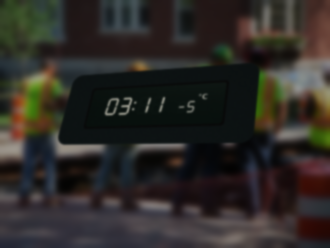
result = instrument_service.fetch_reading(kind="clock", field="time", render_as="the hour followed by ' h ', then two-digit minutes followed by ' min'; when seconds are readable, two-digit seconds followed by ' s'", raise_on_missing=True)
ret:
3 h 11 min
